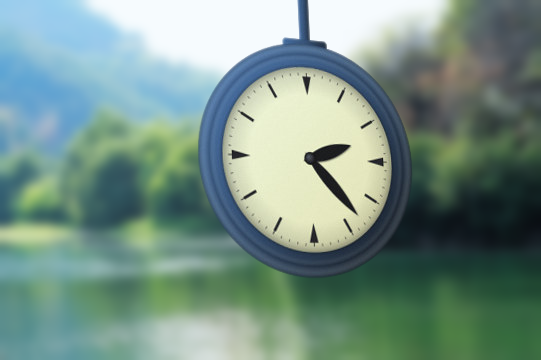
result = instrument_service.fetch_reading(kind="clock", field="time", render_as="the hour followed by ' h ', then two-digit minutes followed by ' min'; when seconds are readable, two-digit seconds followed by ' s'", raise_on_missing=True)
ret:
2 h 23 min
